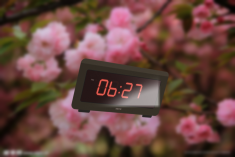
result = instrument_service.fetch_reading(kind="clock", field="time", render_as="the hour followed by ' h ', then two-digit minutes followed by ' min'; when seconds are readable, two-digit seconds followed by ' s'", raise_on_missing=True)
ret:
6 h 27 min
